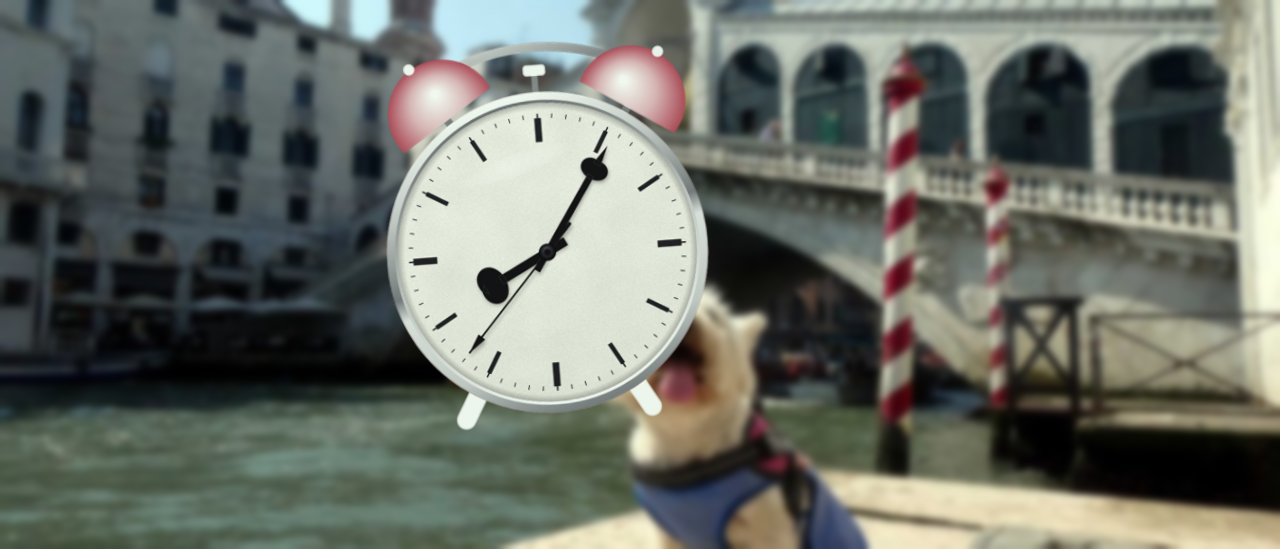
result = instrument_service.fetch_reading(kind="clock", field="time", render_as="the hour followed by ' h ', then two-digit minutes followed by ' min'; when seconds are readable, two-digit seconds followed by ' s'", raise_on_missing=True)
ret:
8 h 05 min 37 s
